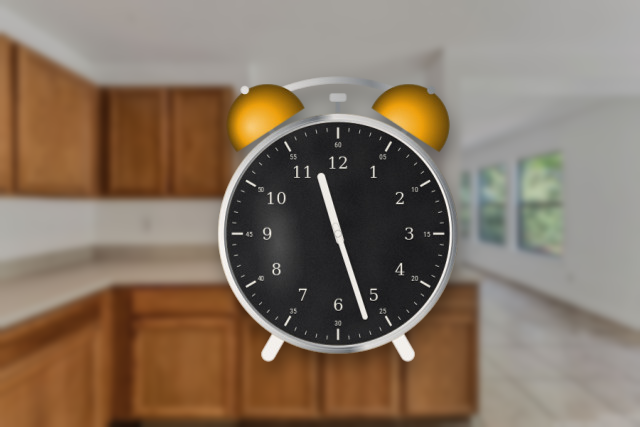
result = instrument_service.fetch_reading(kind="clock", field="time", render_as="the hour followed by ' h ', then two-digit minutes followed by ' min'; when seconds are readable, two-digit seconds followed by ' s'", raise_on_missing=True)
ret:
11 h 27 min
